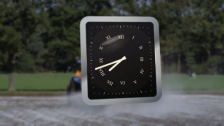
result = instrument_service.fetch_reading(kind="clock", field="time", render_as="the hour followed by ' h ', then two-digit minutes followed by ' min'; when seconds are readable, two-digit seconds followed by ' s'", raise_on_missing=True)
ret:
7 h 42 min
